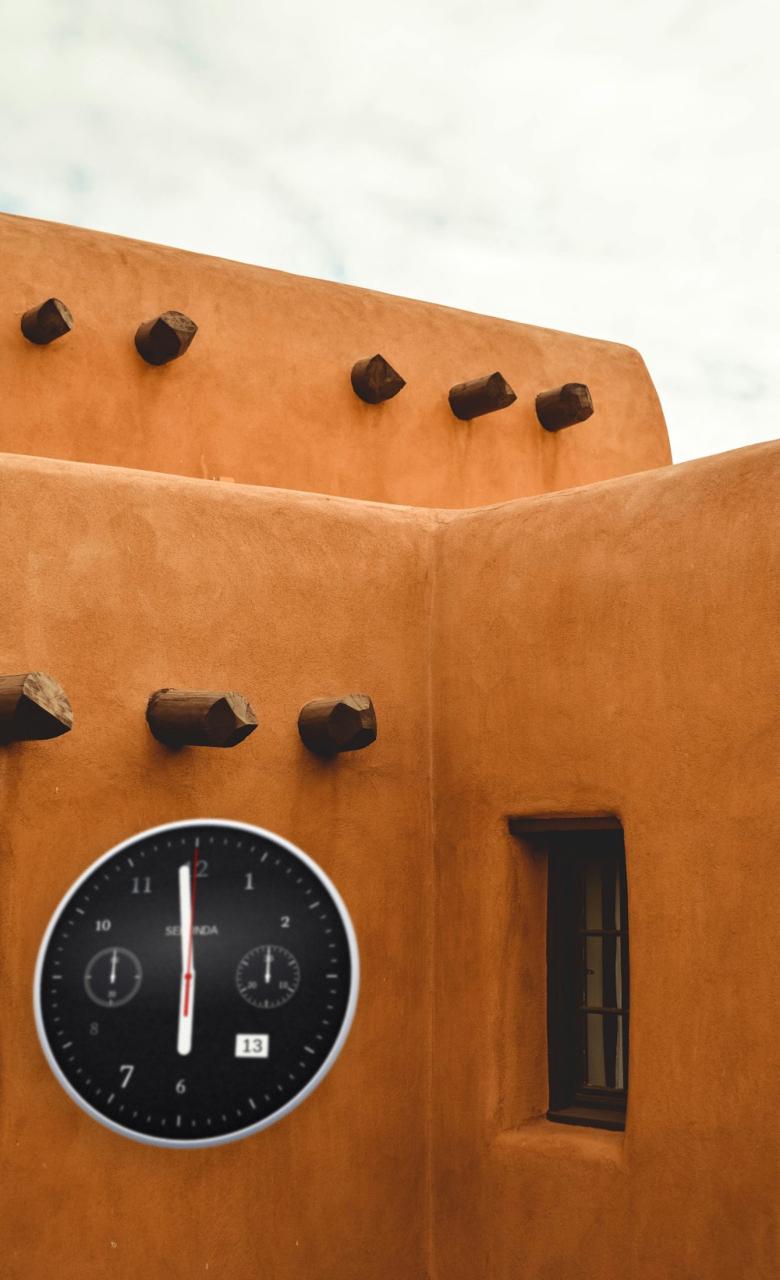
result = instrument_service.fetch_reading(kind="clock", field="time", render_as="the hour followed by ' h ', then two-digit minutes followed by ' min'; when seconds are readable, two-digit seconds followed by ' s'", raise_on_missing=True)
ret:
5 h 59 min
